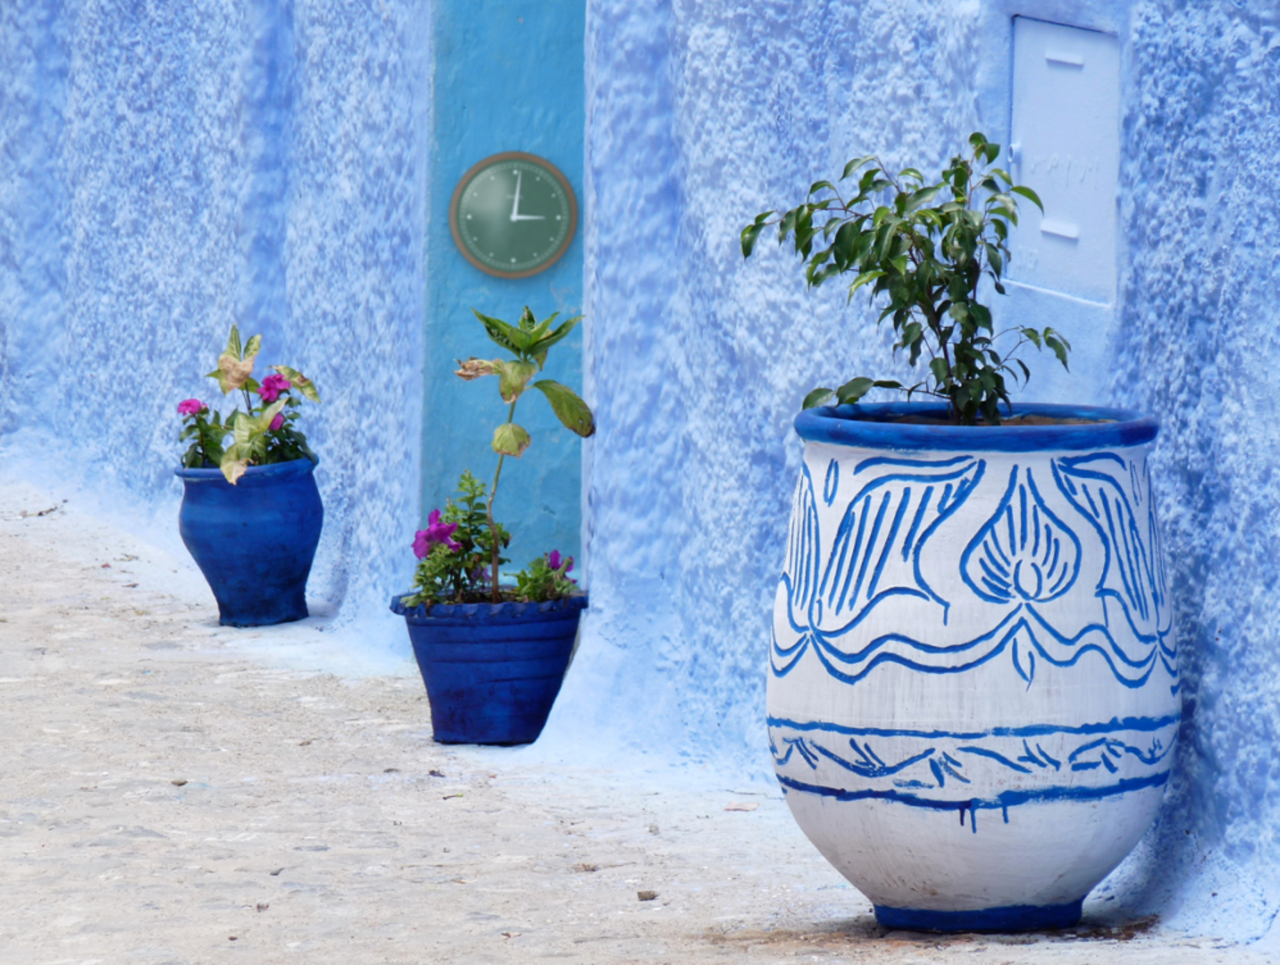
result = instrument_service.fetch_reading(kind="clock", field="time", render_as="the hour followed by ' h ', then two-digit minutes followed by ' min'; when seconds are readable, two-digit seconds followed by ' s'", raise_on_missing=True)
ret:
3 h 01 min
